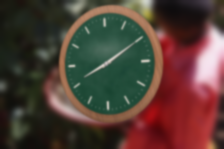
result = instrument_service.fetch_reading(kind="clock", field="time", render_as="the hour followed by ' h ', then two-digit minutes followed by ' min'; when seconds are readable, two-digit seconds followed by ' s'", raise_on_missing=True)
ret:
8 h 10 min
